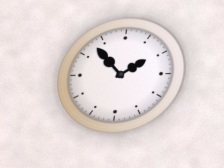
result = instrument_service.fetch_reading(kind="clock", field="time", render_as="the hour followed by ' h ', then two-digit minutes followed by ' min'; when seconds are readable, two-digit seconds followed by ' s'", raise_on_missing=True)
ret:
1 h 53 min
